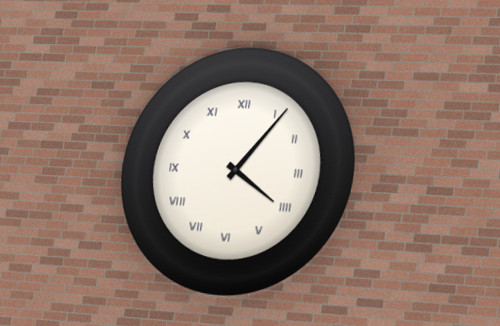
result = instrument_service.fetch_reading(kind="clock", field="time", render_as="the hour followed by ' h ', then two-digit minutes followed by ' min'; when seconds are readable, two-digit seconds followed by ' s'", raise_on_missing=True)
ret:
4 h 06 min
